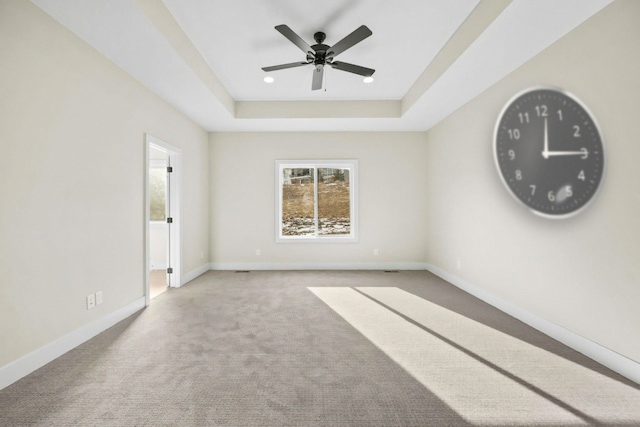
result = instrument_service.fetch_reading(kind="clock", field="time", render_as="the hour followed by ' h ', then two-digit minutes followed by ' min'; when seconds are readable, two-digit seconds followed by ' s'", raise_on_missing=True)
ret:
12 h 15 min
